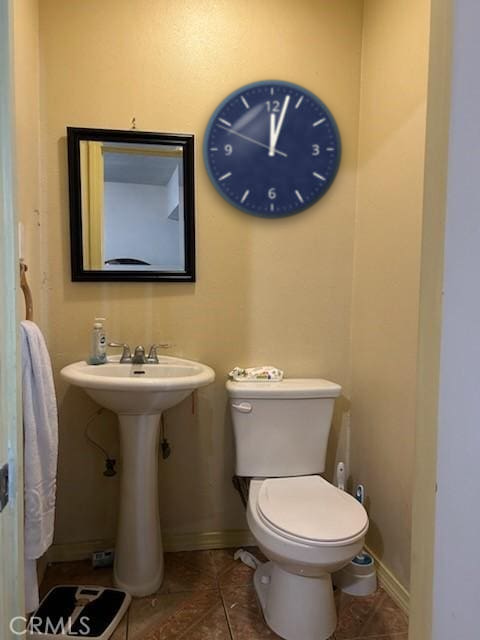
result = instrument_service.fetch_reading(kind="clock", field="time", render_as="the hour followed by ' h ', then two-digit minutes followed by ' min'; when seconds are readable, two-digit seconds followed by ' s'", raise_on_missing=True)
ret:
12 h 02 min 49 s
